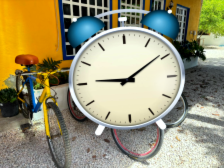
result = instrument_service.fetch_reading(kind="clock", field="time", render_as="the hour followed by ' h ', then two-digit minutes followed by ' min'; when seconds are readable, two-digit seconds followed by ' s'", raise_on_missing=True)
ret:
9 h 09 min
